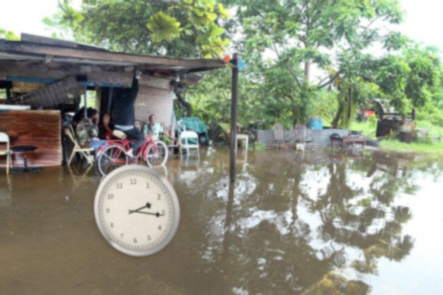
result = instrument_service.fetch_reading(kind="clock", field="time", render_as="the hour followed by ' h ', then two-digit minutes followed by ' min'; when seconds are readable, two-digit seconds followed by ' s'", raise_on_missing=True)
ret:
2 h 16 min
